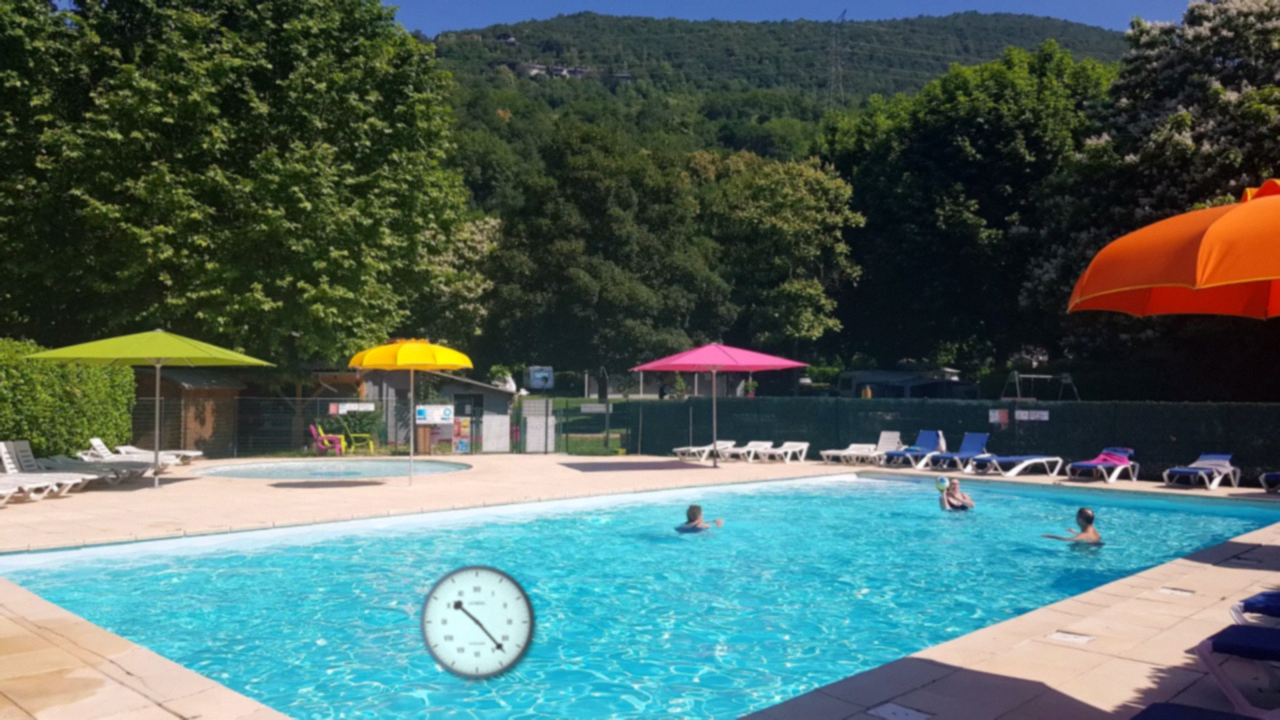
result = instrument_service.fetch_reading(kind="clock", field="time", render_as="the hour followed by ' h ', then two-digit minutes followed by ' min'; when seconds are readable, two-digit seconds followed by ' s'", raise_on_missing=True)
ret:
10 h 23 min
